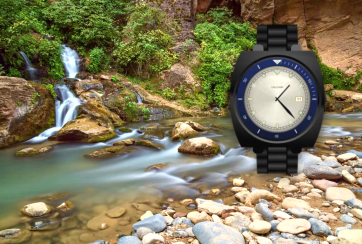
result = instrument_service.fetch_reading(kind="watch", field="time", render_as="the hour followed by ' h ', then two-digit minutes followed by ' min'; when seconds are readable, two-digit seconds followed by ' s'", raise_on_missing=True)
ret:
1 h 23 min
